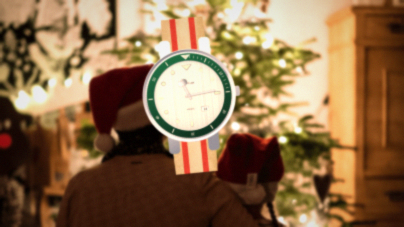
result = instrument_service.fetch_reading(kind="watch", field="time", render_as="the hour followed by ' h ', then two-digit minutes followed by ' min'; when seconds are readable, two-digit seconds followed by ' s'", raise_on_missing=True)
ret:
11 h 14 min
